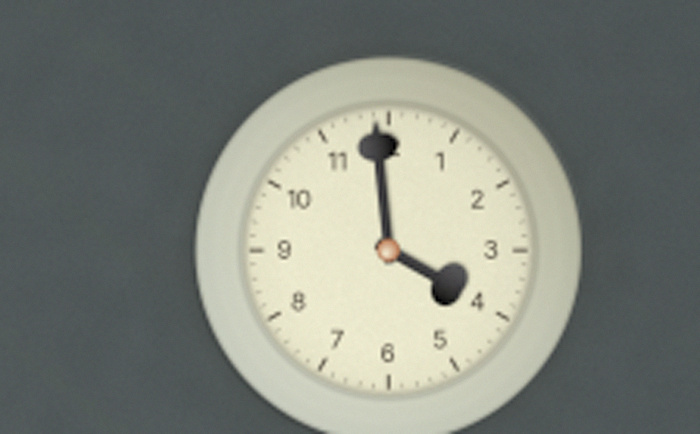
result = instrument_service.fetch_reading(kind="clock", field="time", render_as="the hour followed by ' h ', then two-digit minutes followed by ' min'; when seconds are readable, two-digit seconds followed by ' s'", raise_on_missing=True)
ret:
3 h 59 min
